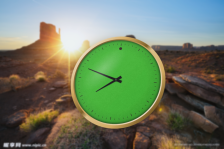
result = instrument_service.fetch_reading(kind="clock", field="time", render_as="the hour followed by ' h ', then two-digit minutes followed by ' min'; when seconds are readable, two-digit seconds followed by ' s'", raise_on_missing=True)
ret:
7 h 48 min
